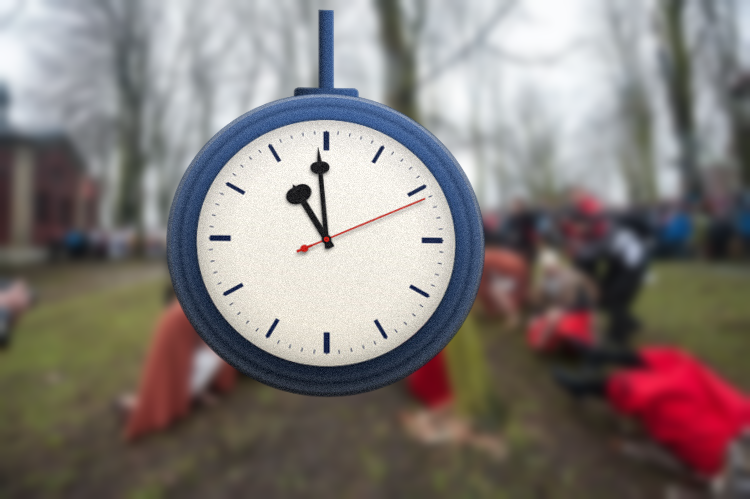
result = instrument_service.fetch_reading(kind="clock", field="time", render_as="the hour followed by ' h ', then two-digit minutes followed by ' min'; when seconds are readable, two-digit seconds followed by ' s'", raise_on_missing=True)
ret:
10 h 59 min 11 s
